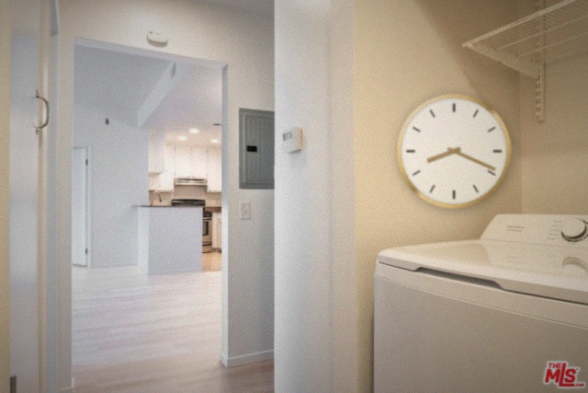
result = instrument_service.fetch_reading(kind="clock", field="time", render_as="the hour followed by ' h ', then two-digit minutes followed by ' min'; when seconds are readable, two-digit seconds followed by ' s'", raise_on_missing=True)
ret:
8 h 19 min
